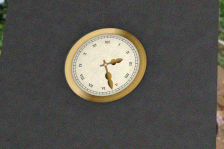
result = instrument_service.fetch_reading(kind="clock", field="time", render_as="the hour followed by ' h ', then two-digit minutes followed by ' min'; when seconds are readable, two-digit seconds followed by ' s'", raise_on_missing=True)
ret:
2 h 27 min
